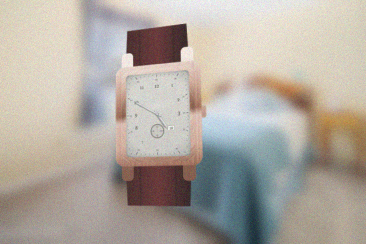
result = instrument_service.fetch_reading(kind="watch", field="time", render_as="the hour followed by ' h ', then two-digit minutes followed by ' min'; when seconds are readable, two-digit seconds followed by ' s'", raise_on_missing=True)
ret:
4 h 50 min
